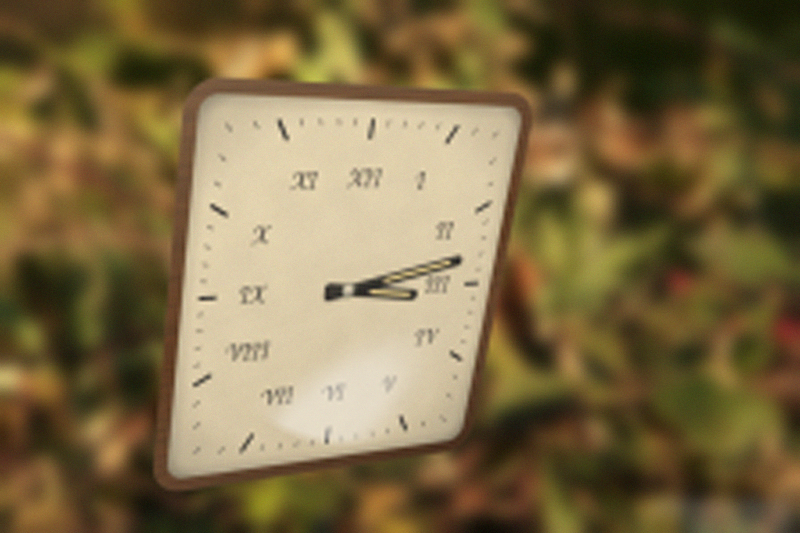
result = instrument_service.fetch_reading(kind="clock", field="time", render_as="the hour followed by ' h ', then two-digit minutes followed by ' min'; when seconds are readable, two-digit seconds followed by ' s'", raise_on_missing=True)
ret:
3 h 13 min
